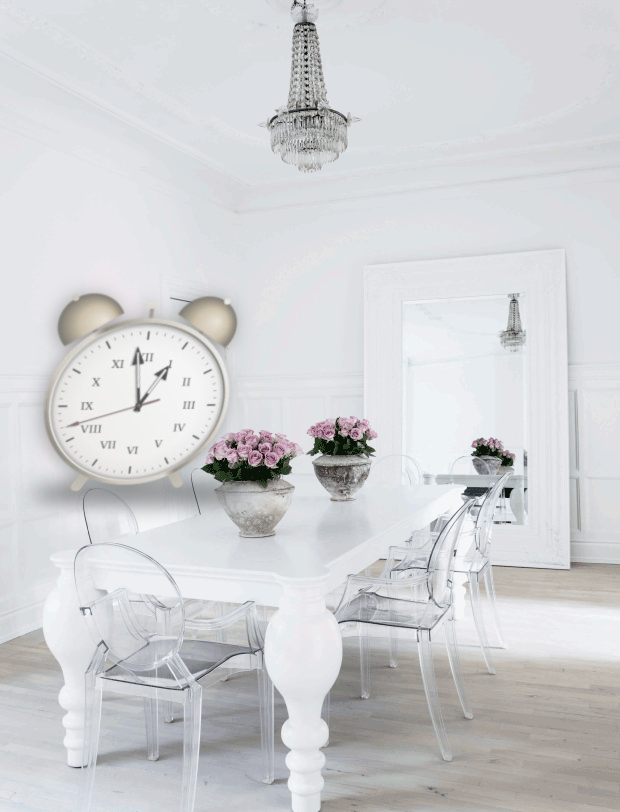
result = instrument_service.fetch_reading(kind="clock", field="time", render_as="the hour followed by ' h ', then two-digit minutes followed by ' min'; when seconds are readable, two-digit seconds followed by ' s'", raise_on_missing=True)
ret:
12 h 58 min 42 s
